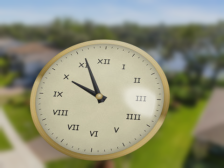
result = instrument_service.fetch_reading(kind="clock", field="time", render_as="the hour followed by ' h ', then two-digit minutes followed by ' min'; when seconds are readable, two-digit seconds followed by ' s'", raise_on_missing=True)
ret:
9 h 56 min
